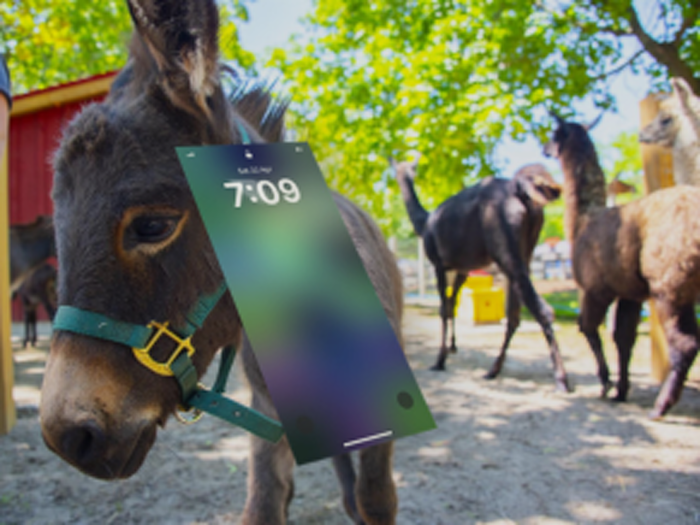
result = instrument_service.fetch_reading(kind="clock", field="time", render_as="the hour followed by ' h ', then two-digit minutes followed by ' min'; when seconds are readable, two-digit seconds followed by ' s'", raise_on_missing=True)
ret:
7 h 09 min
